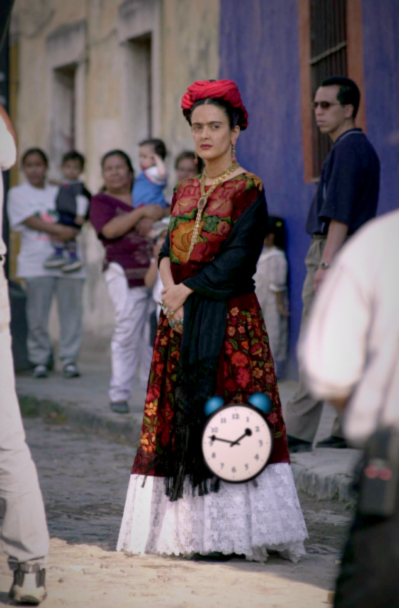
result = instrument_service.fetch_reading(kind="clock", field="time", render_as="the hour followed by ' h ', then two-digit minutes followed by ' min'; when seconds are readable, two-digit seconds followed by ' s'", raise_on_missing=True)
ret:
1 h 47 min
